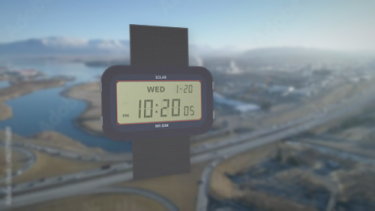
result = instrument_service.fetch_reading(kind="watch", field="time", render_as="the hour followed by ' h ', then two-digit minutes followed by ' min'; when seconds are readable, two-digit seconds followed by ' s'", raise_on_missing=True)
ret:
10 h 20 min 05 s
